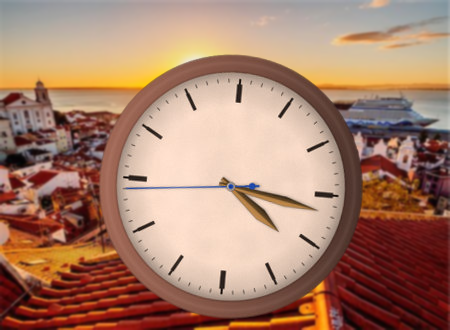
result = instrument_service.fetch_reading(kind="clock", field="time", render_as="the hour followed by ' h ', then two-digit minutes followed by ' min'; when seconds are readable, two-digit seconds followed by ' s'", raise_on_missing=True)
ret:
4 h 16 min 44 s
